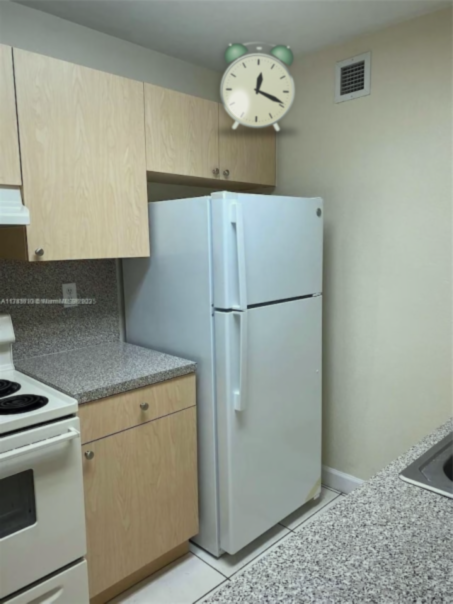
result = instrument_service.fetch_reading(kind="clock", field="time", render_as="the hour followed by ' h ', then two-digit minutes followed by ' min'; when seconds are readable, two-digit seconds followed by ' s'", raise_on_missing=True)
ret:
12 h 19 min
